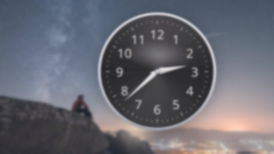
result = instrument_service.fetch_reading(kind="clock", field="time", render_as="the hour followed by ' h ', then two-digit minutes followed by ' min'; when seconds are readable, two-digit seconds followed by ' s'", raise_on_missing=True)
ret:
2 h 38 min
